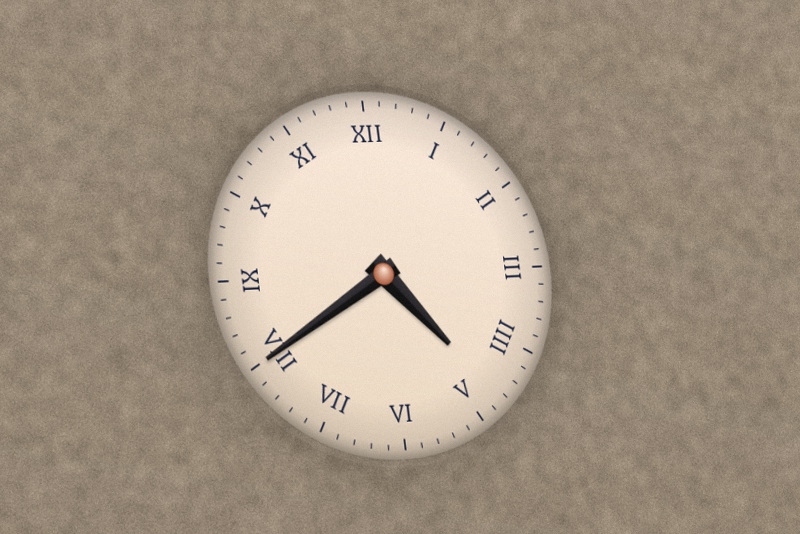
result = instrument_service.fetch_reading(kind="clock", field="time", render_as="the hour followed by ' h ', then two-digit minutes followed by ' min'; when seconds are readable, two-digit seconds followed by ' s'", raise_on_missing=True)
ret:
4 h 40 min
